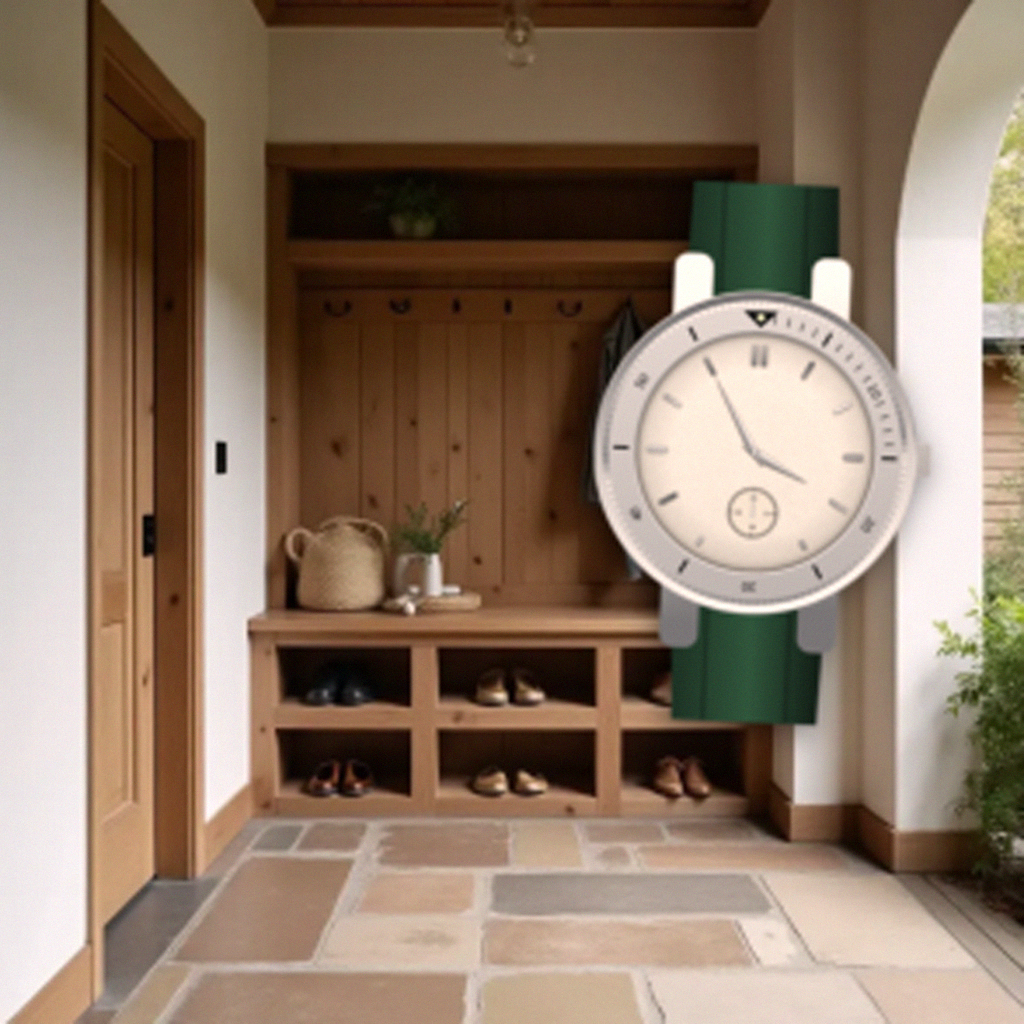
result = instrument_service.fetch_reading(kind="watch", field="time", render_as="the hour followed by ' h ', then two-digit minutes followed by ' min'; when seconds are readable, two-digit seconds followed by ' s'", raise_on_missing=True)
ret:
3 h 55 min
